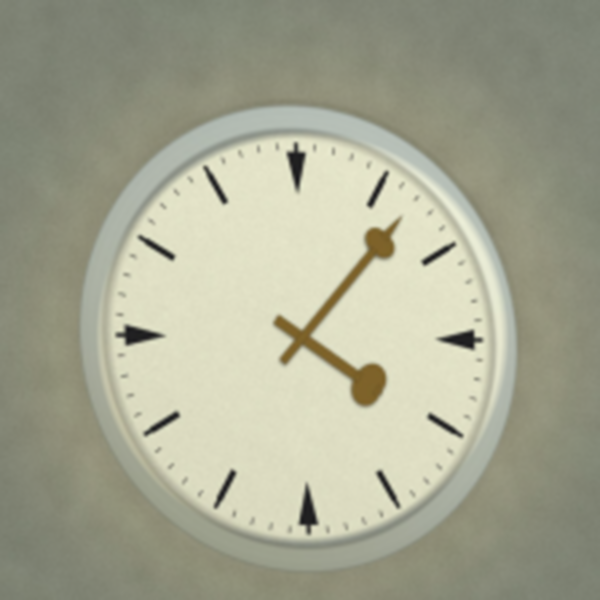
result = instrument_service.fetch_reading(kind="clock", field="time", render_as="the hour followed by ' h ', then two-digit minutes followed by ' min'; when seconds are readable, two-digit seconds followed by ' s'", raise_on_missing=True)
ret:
4 h 07 min
